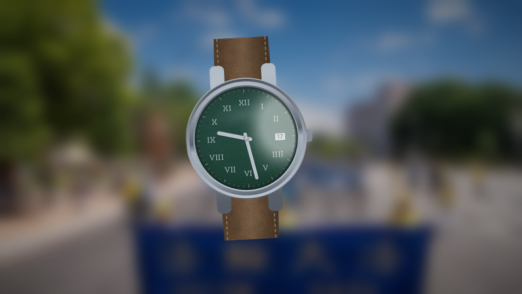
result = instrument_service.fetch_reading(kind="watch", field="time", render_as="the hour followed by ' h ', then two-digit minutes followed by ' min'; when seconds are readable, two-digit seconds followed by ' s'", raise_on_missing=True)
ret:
9 h 28 min
